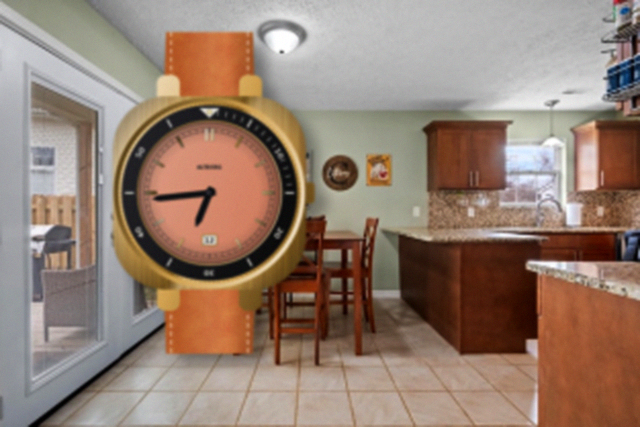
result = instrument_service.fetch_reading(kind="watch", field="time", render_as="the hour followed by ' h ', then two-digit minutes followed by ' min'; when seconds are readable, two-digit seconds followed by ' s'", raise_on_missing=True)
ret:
6 h 44 min
